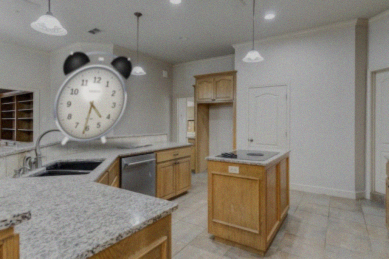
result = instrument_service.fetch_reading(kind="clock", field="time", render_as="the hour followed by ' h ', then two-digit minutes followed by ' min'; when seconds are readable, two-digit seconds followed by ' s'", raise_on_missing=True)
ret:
4 h 31 min
